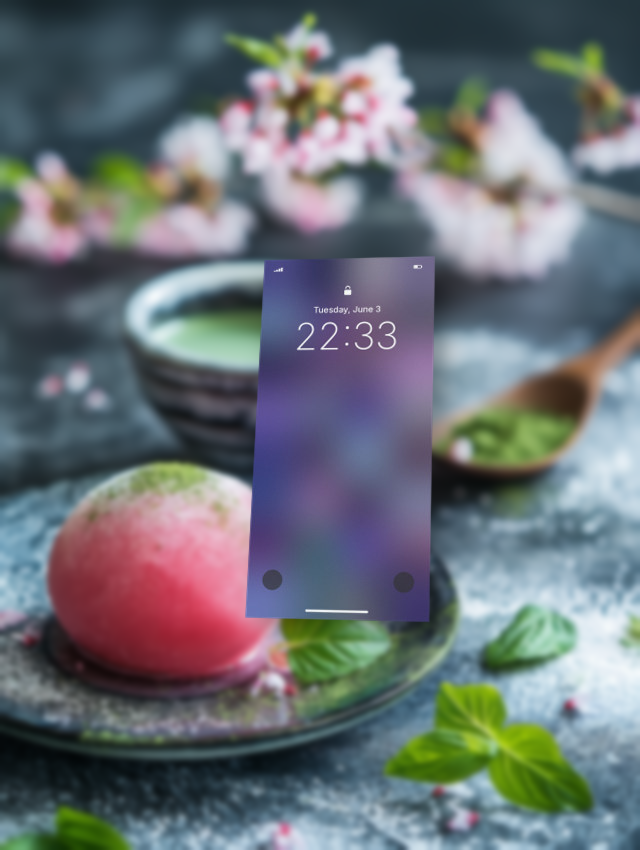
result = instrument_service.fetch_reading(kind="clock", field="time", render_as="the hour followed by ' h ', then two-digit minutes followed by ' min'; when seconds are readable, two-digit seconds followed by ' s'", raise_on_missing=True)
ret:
22 h 33 min
